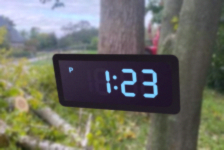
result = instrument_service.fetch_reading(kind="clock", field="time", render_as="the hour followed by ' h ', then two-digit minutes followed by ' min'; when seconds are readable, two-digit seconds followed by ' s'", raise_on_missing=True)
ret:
1 h 23 min
